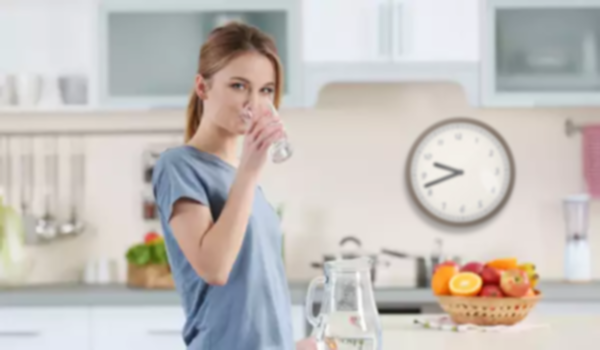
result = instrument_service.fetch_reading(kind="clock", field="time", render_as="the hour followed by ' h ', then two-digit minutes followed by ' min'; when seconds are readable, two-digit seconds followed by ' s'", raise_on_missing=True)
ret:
9 h 42 min
